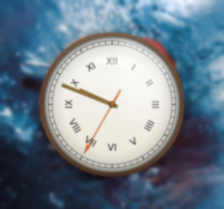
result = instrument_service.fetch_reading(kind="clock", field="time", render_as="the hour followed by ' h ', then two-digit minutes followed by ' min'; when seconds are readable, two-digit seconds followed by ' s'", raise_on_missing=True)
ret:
9 h 48 min 35 s
